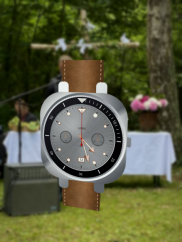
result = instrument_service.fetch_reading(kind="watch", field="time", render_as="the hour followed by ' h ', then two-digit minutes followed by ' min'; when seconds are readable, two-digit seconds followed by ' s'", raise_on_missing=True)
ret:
4 h 27 min
